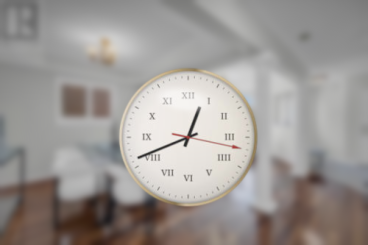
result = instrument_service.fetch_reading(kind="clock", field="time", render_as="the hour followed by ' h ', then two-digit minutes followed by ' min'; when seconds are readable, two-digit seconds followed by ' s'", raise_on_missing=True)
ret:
12 h 41 min 17 s
